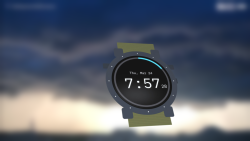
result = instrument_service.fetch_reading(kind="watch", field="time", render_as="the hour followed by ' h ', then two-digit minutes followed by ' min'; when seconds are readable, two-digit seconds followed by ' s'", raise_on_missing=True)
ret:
7 h 57 min
